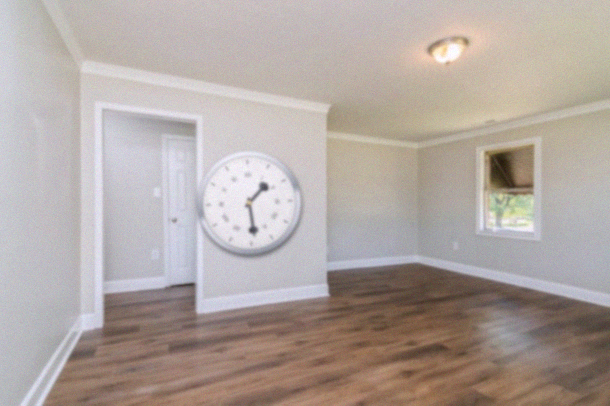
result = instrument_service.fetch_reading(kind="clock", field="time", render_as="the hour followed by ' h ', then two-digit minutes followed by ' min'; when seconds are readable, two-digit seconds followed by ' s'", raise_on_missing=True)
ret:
1 h 29 min
